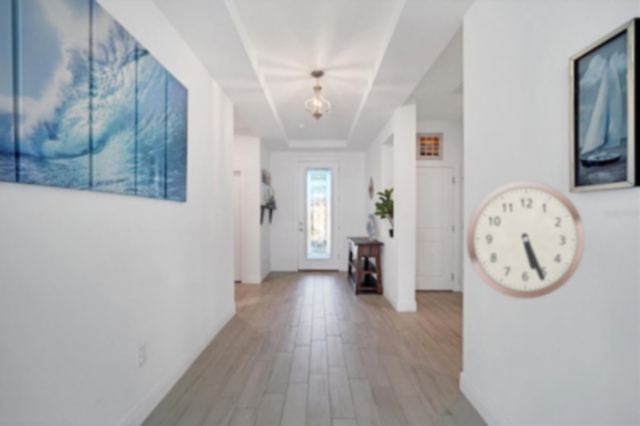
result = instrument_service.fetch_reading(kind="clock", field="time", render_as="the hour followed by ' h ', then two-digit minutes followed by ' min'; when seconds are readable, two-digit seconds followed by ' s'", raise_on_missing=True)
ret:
5 h 26 min
